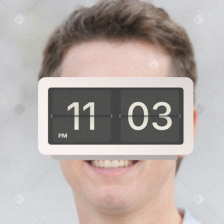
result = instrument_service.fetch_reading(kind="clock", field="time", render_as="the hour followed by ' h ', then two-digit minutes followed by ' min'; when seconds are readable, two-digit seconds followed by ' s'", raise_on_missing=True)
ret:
11 h 03 min
